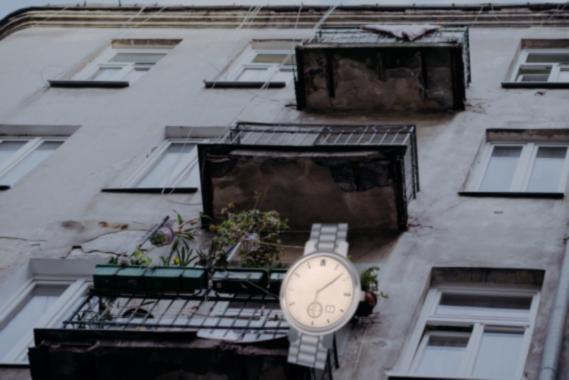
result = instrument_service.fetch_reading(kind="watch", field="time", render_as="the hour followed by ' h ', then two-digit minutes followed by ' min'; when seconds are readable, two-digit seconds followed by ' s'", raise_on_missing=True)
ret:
6 h 08 min
